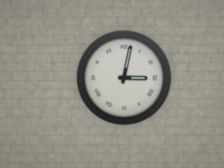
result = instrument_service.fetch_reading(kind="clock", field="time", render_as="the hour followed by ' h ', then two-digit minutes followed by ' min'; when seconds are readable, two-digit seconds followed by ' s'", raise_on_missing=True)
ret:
3 h 02 min
